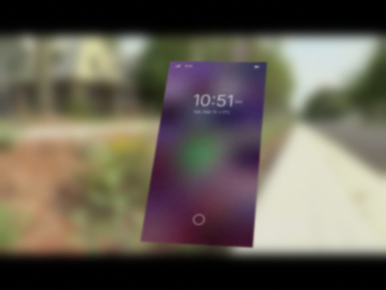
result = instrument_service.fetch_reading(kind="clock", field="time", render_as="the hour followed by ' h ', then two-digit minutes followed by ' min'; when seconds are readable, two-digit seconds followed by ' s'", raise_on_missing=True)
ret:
10 h 51 min
